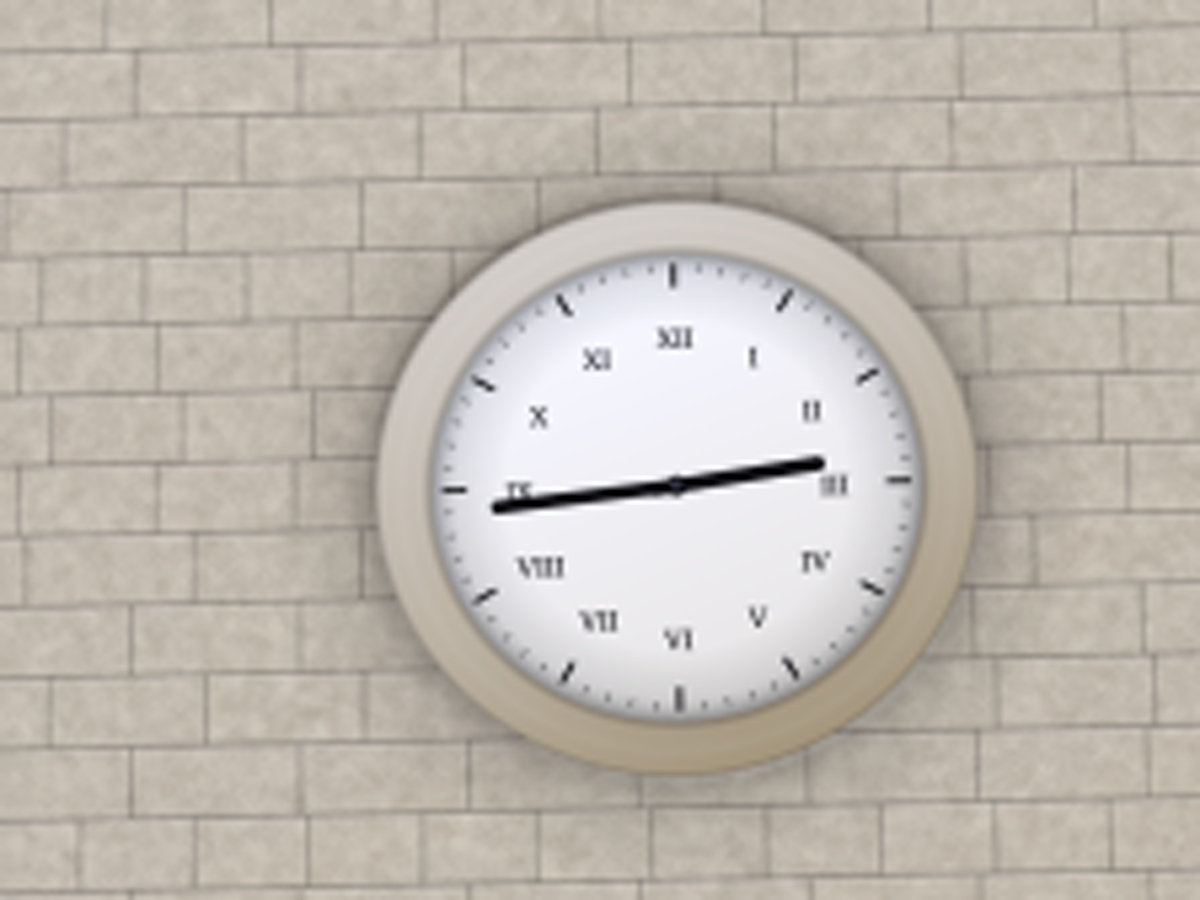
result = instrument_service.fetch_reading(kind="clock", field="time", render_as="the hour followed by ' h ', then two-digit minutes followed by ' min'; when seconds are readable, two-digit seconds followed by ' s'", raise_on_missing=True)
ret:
2 h 44 min
